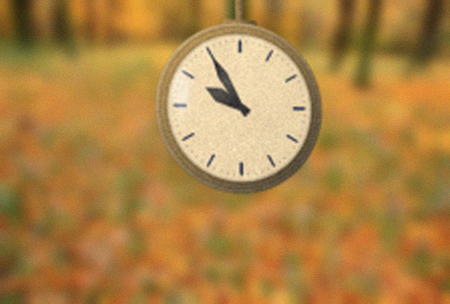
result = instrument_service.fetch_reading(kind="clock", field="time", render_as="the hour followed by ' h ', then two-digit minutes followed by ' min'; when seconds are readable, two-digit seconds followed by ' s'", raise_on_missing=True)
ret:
9 h 55 min
